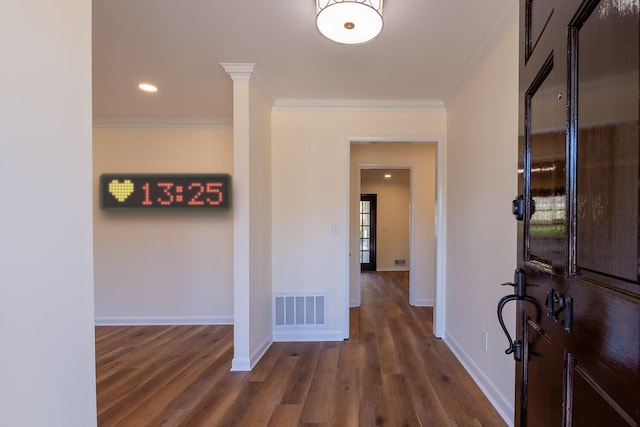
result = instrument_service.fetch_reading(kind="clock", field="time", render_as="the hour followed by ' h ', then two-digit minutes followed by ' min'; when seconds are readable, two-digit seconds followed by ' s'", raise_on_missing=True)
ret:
13 h 25 min
